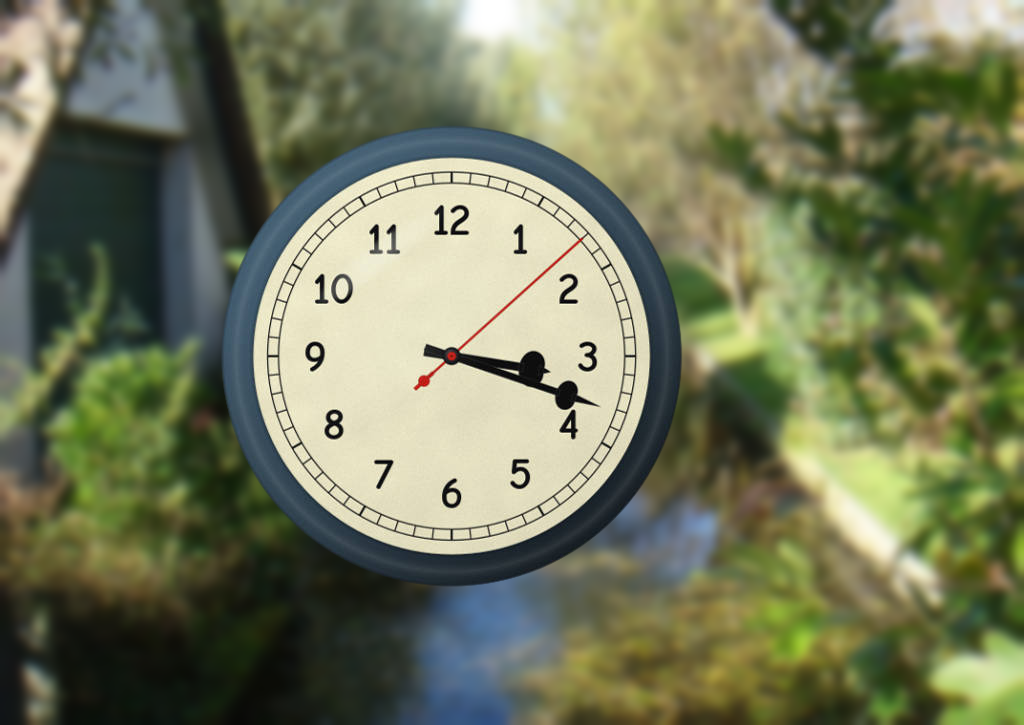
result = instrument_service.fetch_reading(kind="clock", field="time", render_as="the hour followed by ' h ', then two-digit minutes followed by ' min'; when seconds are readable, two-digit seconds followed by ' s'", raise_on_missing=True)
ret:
3 h 18 min 08 s
